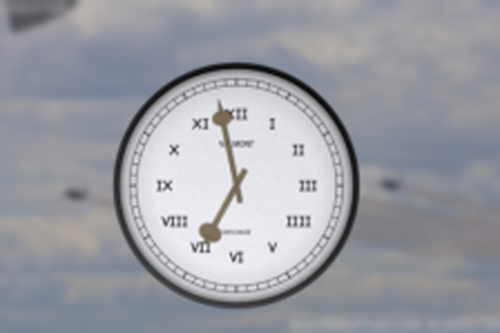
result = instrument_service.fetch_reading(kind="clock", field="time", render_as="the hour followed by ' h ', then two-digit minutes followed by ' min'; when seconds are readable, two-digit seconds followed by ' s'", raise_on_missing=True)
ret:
6 h 58 min
